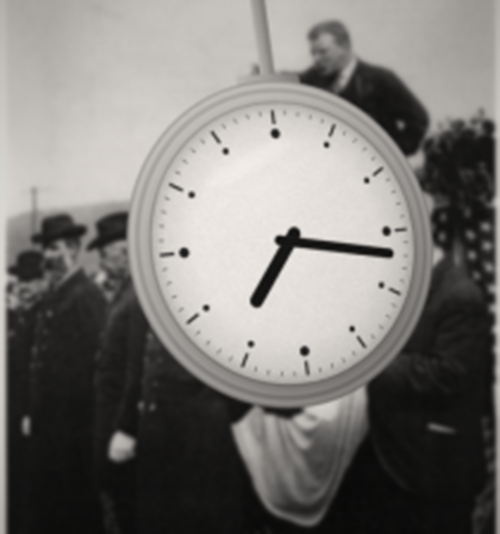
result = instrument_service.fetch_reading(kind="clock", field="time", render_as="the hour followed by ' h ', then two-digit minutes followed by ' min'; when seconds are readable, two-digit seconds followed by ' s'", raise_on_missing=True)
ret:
7 h 17 min
